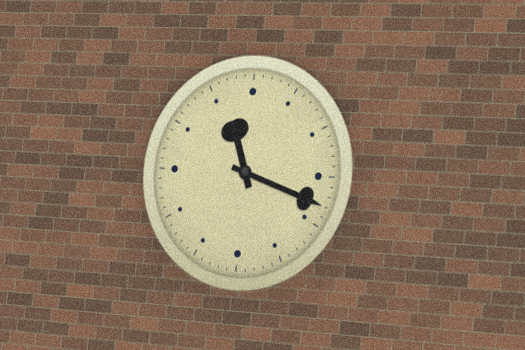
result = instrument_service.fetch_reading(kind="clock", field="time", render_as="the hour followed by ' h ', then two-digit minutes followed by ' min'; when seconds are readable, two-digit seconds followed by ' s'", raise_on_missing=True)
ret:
11 h 18 min
